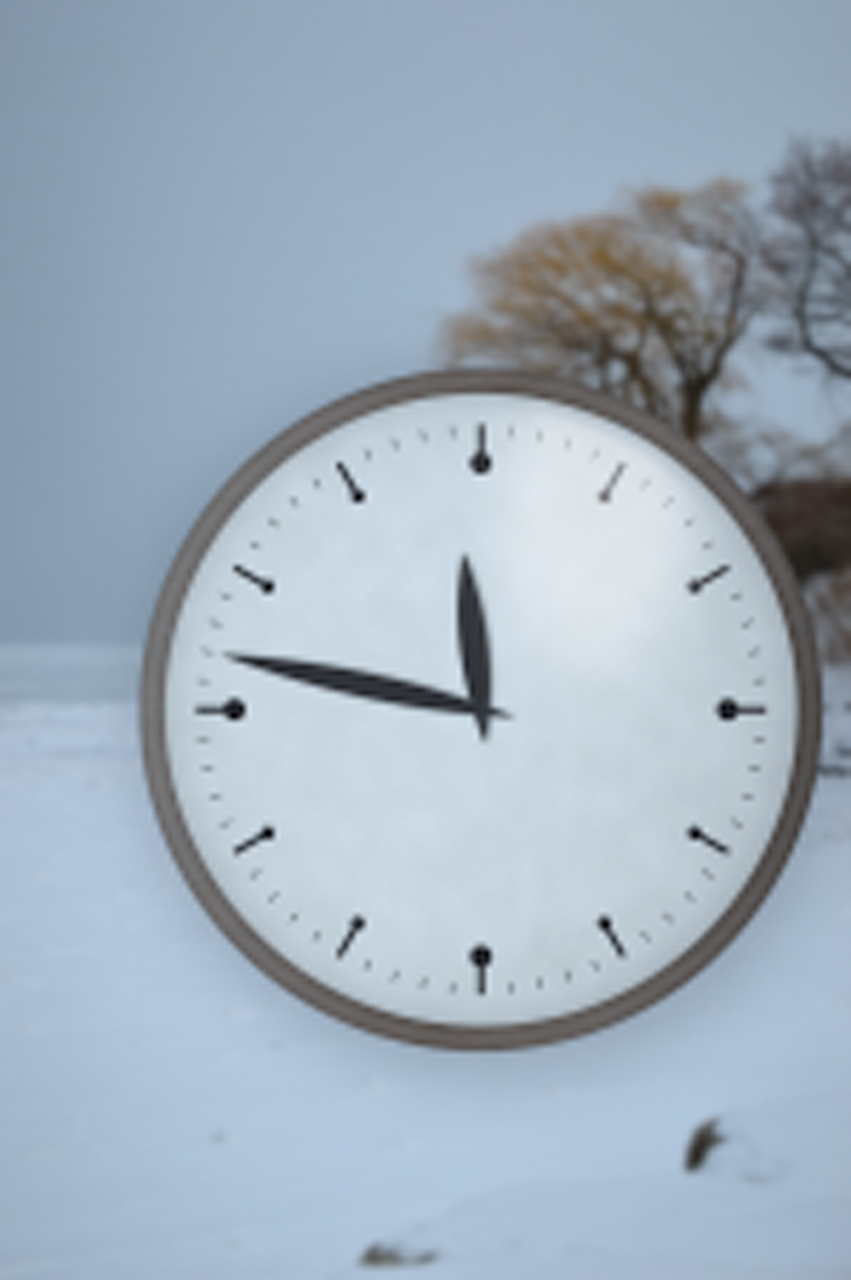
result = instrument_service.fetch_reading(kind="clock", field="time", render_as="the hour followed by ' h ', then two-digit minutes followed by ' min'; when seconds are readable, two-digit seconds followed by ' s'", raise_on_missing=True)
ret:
11 h 47 min
